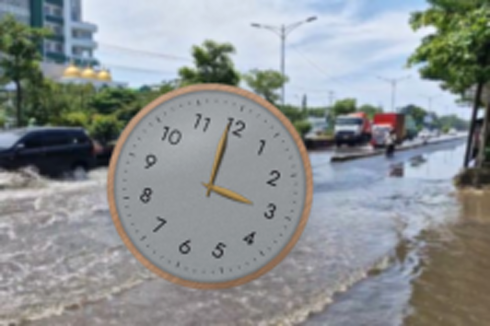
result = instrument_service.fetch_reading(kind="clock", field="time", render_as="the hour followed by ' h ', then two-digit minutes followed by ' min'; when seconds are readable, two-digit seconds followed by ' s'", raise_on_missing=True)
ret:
2 h 59 min
